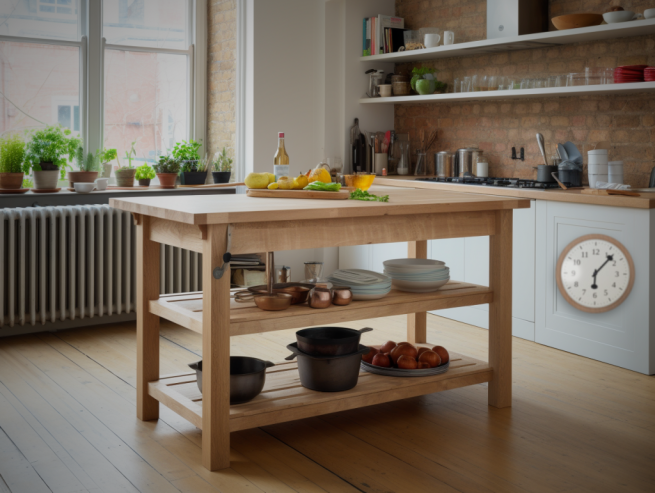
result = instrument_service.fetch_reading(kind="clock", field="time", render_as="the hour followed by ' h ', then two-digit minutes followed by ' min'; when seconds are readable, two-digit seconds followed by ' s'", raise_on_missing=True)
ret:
6 h 07 min
